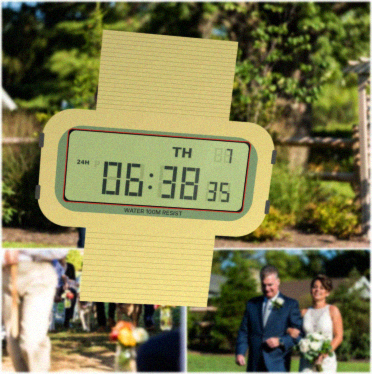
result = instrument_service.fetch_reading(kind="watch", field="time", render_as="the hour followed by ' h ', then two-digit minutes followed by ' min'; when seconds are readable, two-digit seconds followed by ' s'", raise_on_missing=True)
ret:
6 h 38 min 35 s
